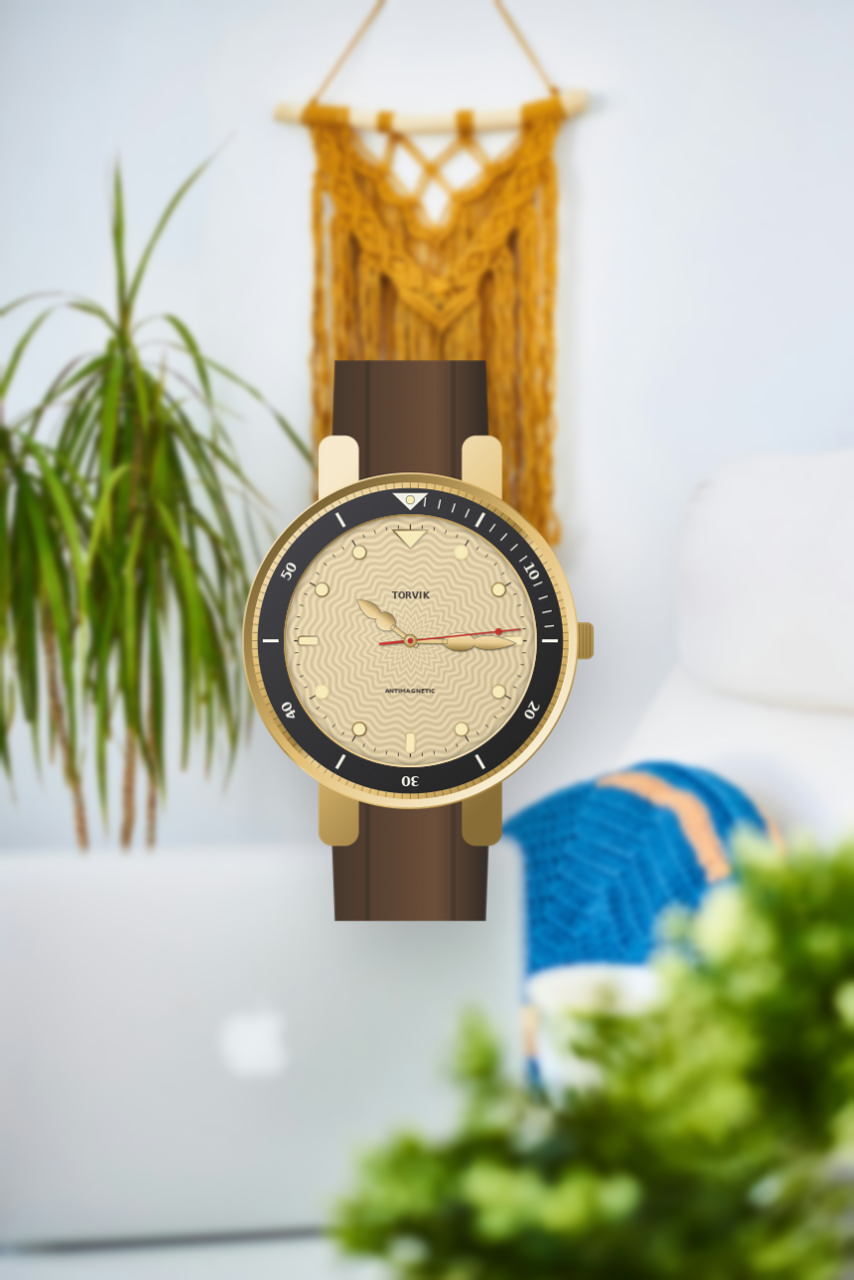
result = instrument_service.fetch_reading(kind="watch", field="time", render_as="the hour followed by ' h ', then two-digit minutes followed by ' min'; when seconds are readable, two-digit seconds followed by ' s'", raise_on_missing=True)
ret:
10 h 15 min 14 s
